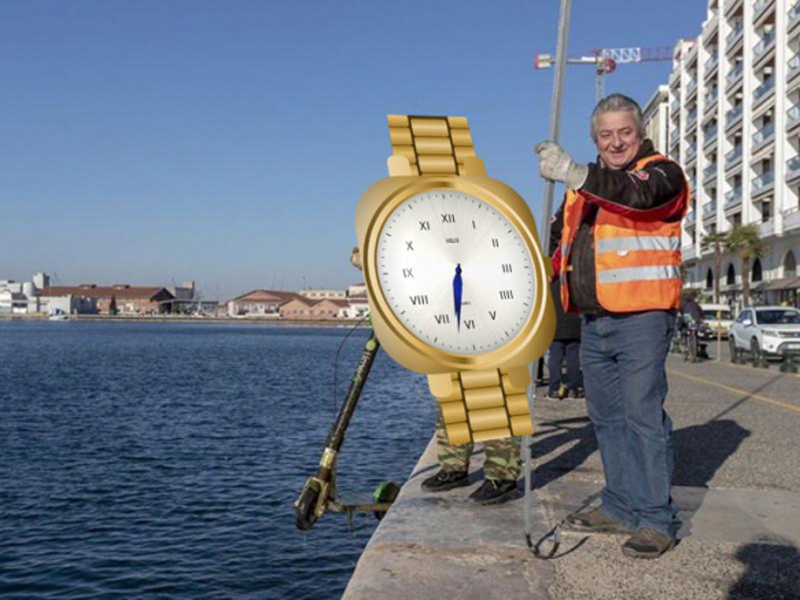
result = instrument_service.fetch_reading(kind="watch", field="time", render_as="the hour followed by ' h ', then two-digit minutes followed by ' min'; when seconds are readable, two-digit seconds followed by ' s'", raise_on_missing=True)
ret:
6 h 32 min
